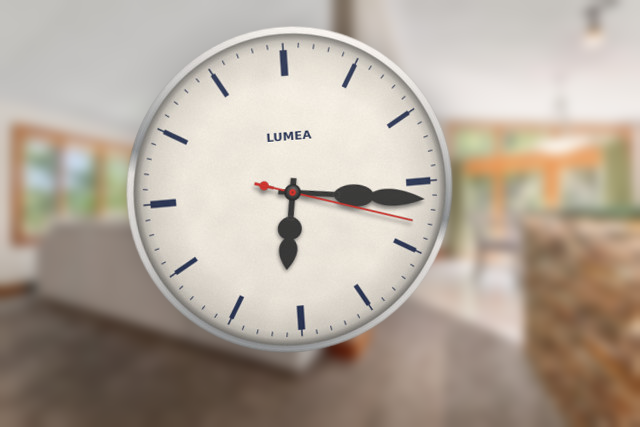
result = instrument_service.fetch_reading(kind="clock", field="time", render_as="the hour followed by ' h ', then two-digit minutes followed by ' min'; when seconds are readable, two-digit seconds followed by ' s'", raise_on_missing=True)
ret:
6 h 16 min 18 s
